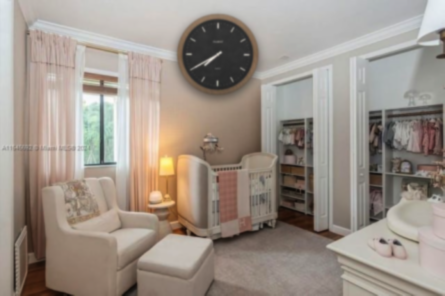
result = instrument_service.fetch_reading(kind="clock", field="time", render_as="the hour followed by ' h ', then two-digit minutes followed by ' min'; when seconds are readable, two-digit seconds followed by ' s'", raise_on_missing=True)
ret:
7 h 40 min
